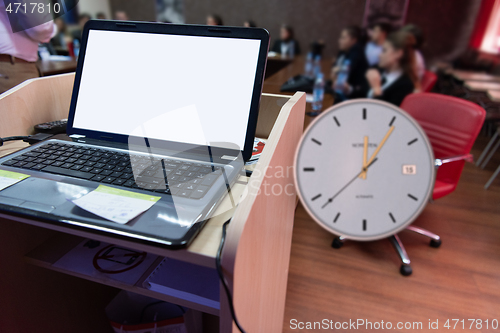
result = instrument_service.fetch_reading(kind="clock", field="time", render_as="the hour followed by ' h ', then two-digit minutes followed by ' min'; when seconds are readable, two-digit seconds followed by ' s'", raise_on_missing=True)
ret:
12 h 05 min 38 s
